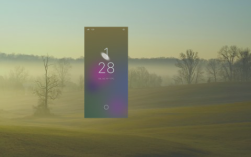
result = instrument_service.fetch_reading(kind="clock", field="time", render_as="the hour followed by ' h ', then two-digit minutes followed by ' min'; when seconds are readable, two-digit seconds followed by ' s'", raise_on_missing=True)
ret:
1 h 28 min
